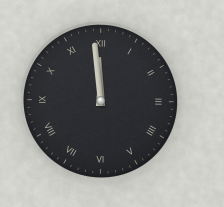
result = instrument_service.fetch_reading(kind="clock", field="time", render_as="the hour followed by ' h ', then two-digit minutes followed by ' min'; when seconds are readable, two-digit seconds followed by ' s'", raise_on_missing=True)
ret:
11 h 59 min
